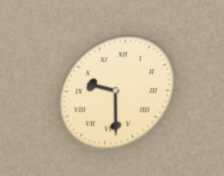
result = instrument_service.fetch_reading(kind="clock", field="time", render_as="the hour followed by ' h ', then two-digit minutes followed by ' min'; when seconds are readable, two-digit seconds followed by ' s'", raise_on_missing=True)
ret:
9 h 28 min
